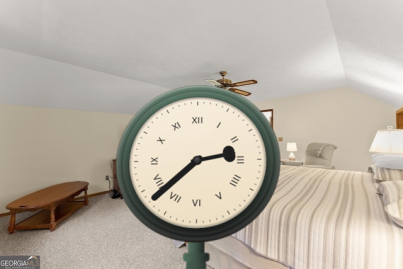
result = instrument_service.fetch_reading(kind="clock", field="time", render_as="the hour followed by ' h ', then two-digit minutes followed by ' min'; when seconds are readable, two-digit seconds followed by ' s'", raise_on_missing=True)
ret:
2 h 38 min
